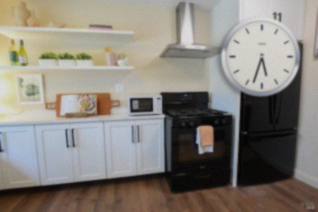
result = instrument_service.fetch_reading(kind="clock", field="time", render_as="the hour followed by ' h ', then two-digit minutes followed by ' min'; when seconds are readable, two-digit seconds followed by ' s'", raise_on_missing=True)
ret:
5 h 33 min
